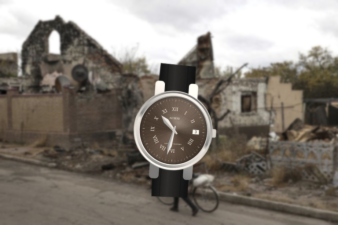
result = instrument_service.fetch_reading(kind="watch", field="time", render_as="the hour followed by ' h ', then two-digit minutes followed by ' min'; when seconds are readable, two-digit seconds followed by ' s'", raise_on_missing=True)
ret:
10 h 32 min
